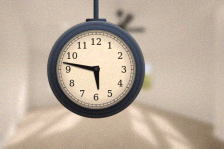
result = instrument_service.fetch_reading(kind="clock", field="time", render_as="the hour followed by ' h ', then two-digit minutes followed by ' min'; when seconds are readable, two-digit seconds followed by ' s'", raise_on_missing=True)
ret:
5 h 47 min
